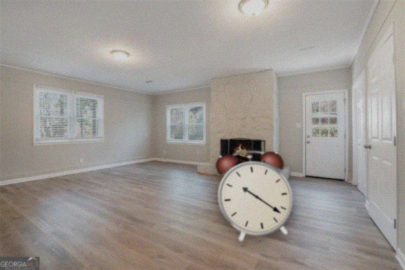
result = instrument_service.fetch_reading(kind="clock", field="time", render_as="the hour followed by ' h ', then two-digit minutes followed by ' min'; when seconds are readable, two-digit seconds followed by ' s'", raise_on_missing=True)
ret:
10 h 22 min
